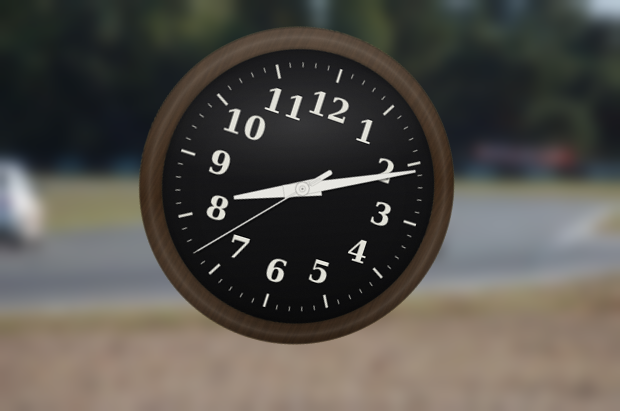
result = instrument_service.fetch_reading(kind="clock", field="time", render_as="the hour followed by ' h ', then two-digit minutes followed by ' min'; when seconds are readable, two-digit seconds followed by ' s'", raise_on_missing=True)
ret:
8 h 10 min 37 s
